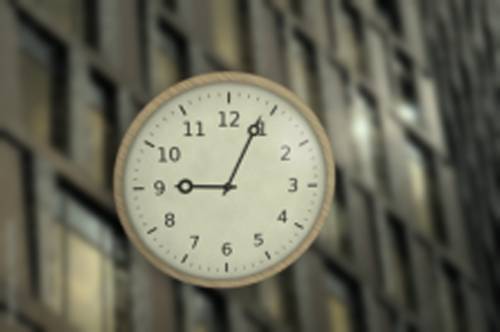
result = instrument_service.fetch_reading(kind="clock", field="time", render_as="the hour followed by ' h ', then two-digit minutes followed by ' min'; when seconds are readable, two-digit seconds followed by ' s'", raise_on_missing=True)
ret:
9 h 04 min
